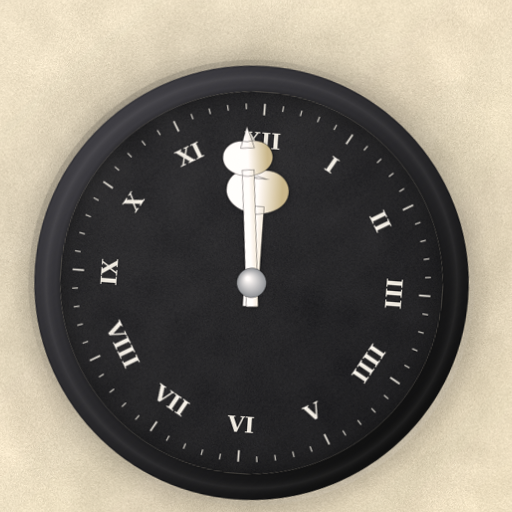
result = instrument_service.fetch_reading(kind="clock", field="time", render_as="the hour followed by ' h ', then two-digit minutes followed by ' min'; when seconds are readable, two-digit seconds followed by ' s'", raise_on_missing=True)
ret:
11 h 59 min
